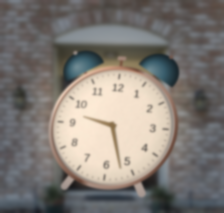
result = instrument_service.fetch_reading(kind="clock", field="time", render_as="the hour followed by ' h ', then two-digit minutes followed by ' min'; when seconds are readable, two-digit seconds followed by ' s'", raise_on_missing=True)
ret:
9 h 27 min
